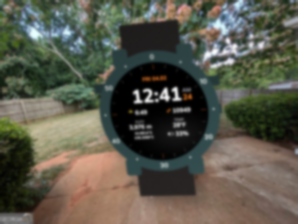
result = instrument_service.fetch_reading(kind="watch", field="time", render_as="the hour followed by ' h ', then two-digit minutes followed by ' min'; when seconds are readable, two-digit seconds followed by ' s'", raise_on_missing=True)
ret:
12 h 41 min
